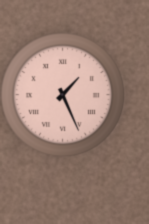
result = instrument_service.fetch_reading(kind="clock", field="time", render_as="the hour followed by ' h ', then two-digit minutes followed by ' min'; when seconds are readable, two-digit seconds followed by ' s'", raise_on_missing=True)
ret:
1 h 26 min
